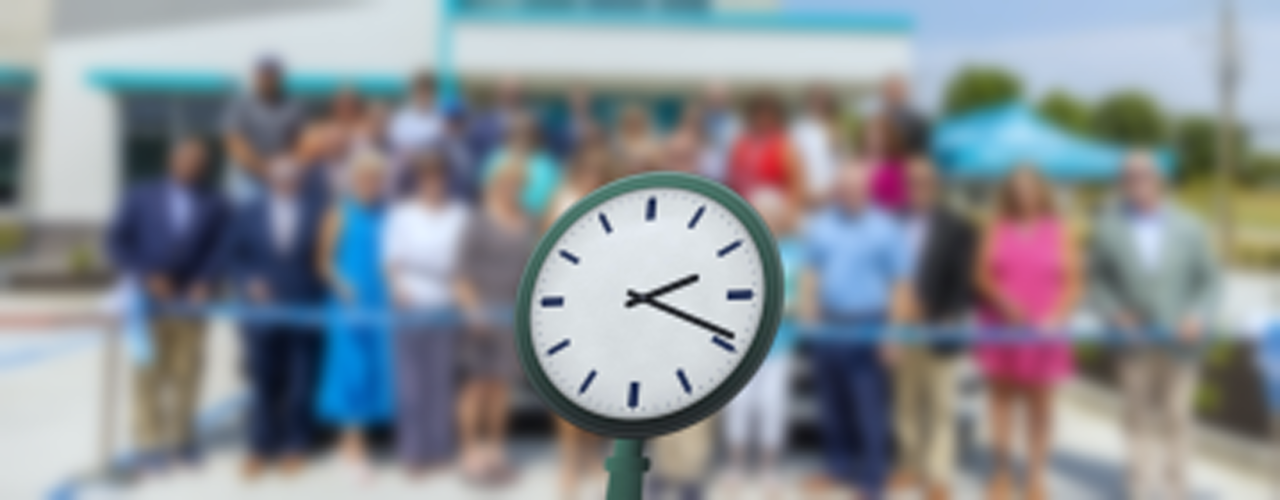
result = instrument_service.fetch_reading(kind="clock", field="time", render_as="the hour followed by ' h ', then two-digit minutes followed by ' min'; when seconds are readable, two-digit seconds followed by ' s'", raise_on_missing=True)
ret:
2 h 19 min
